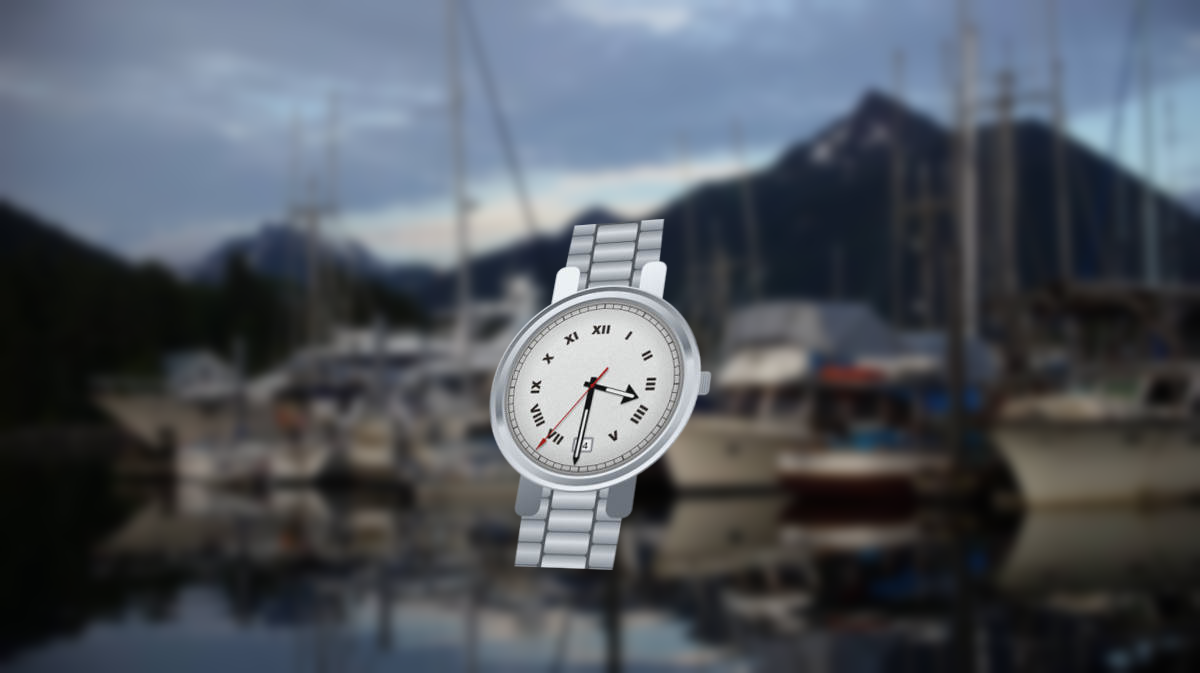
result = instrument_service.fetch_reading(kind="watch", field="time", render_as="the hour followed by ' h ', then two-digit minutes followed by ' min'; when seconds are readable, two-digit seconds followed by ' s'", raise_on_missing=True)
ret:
3 h 30 min 36 s
